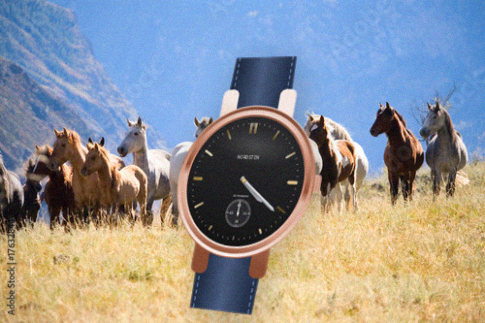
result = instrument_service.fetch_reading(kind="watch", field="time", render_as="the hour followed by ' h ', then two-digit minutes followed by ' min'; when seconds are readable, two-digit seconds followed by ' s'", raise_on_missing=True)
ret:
4 h 21 min
